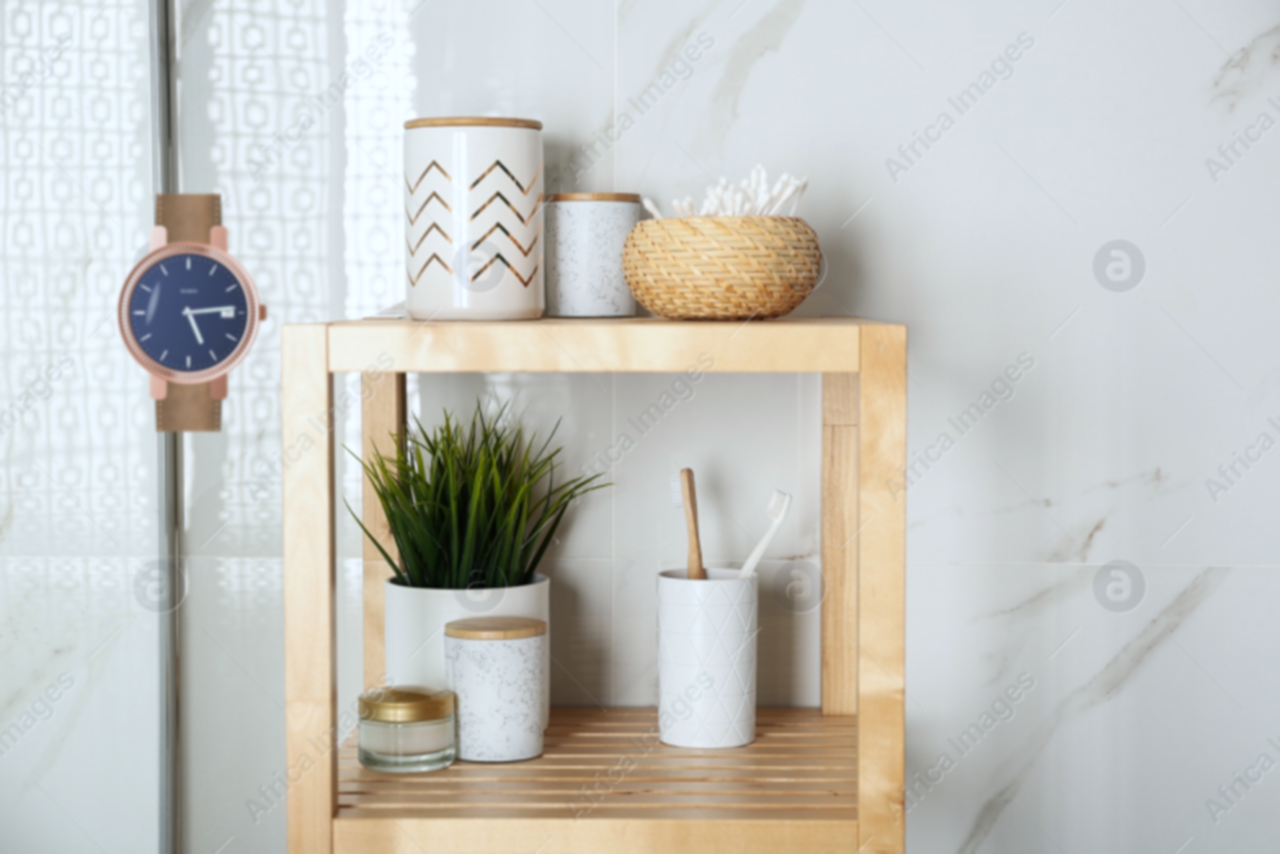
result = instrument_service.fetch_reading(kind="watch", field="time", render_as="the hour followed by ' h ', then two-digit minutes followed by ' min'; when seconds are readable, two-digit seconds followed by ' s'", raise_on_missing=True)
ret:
5 h 14 min
